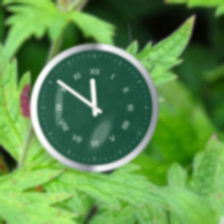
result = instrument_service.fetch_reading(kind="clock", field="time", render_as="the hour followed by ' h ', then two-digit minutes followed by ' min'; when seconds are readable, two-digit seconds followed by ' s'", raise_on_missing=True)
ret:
11 h 51 min
